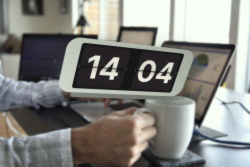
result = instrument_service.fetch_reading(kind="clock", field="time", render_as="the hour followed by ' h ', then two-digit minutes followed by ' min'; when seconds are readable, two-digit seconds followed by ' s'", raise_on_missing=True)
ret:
14 h 04 min
